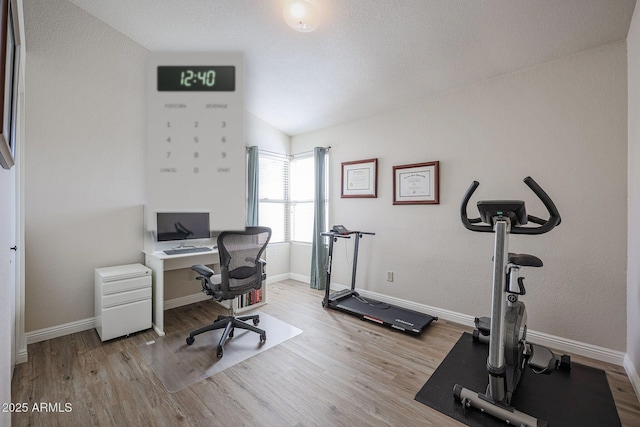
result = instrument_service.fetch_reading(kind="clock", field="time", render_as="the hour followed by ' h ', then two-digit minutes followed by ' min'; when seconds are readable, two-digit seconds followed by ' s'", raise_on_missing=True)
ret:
12 h 40 min
